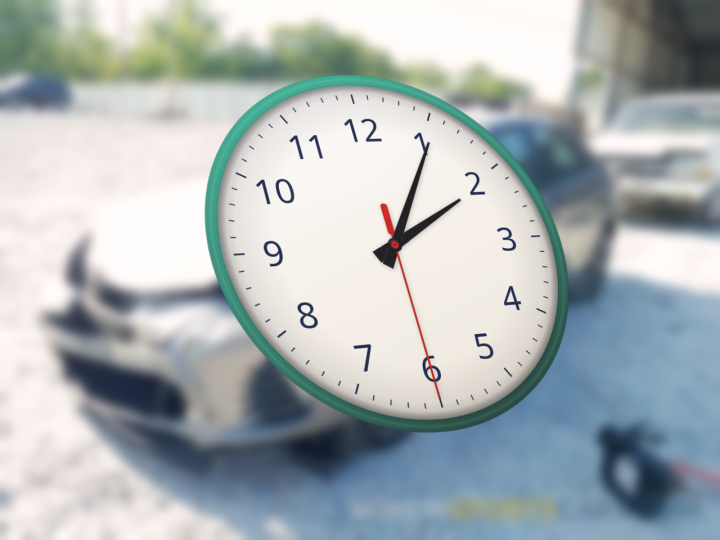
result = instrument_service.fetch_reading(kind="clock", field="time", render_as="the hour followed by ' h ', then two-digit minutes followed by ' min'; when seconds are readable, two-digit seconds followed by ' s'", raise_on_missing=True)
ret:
2 h 05 min 30 s
